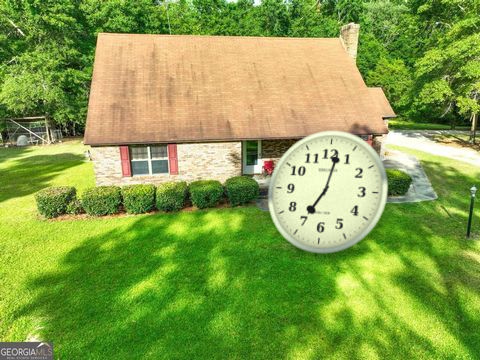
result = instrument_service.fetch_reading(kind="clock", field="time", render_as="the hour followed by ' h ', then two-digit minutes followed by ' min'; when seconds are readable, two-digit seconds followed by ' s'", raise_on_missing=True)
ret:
7 h 02 min
